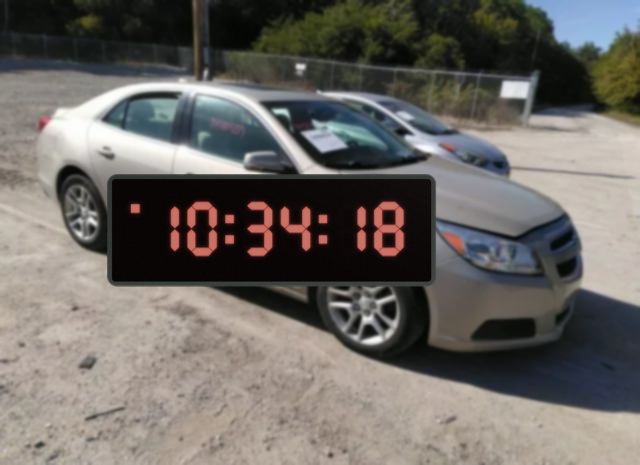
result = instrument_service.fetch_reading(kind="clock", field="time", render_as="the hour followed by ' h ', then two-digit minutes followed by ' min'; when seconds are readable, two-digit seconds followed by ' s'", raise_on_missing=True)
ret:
10 h 34 min 18 s
